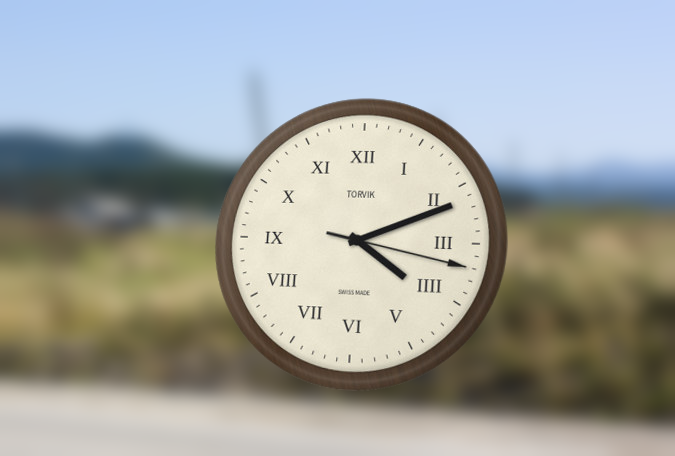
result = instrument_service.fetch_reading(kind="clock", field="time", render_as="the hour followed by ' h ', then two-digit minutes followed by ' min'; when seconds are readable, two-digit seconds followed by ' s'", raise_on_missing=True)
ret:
4 h 11 min 17 s
